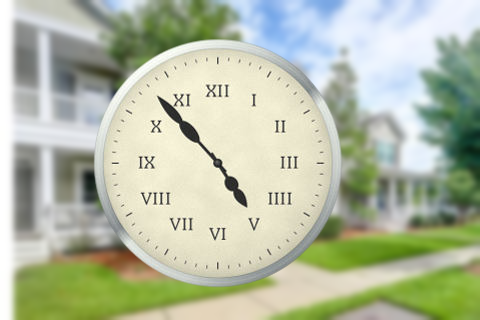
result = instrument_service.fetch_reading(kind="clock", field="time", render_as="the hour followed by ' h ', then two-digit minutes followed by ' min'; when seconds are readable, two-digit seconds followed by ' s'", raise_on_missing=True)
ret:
4 h 53 min
